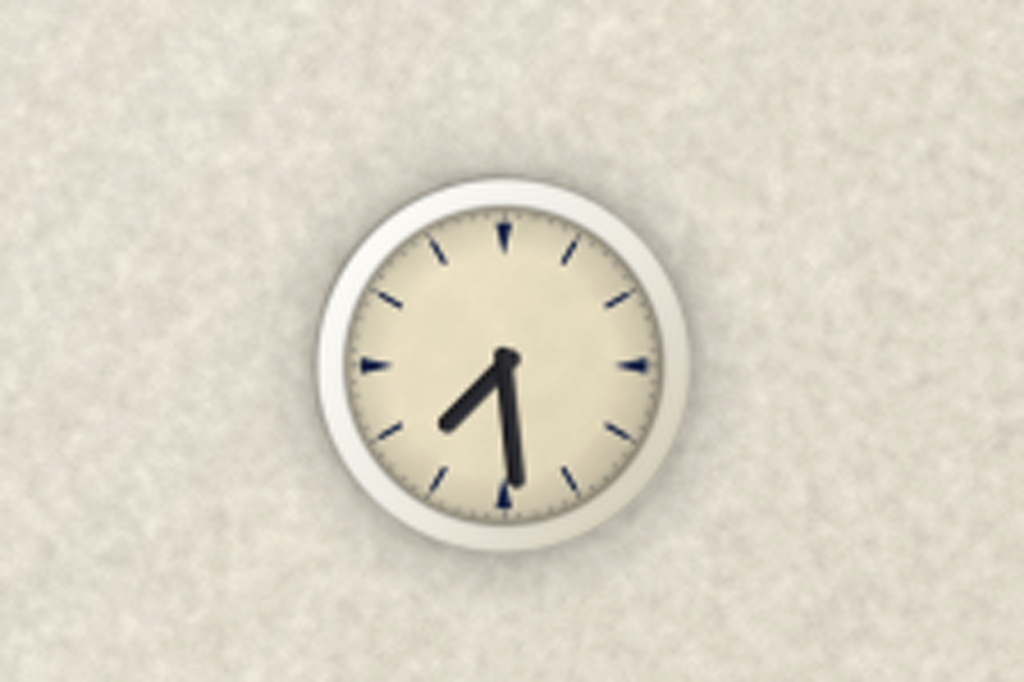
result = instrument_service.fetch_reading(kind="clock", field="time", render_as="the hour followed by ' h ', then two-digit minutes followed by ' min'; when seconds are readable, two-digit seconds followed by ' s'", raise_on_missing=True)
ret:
7 h 29 min
